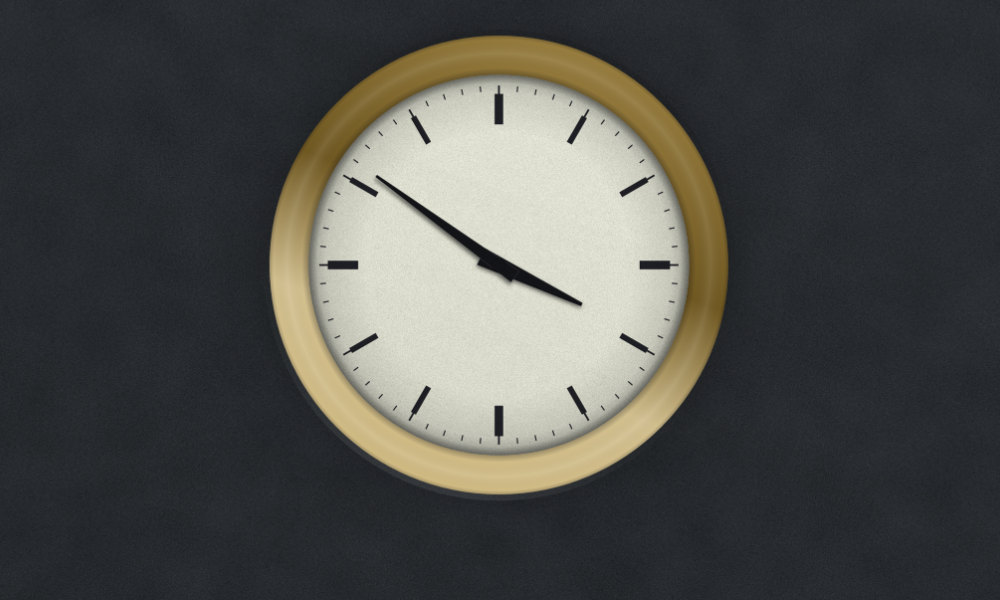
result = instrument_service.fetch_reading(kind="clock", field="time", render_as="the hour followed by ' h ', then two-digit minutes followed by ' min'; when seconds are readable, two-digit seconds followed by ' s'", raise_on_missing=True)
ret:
3 h 51 min
